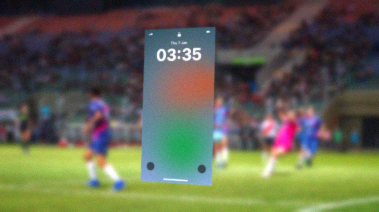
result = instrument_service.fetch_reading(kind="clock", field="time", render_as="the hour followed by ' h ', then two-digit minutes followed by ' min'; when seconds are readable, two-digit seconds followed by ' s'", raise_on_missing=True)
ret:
3 h 35 min
